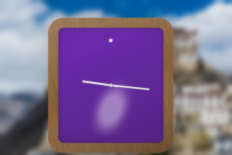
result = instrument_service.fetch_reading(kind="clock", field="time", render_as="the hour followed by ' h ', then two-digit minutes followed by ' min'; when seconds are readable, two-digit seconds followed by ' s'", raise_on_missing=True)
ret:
9 h 16 min
